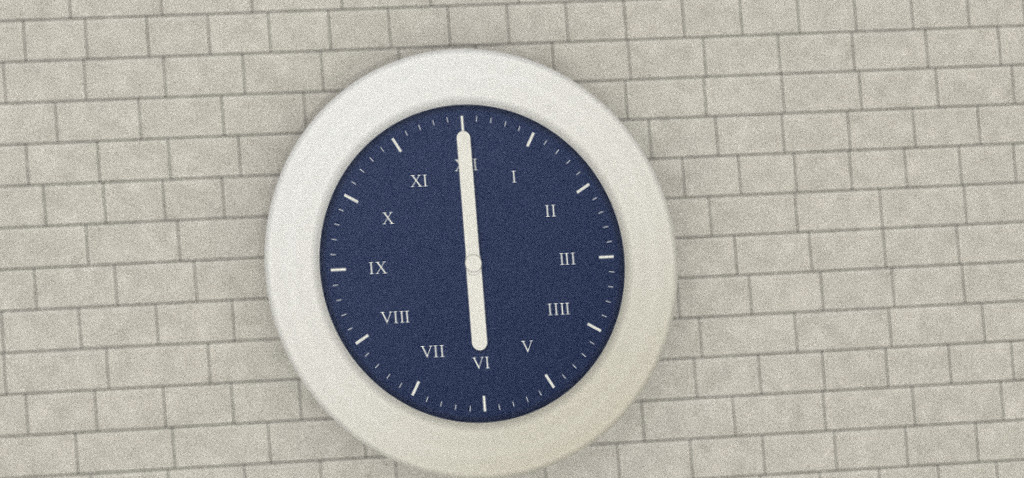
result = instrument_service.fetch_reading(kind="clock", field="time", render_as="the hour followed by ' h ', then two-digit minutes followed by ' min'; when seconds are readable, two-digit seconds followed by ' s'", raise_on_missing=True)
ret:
6 h 00 min
